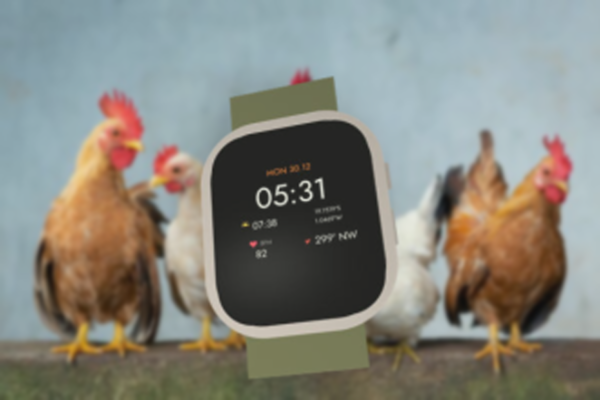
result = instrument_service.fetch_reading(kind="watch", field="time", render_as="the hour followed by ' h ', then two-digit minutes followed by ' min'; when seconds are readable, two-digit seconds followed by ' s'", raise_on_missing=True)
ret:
5 h 31 min
